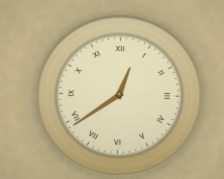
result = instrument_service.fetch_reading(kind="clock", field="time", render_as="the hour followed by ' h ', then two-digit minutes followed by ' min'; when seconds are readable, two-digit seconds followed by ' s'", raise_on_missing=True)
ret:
12 h 39 min
